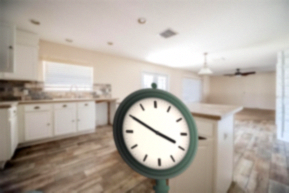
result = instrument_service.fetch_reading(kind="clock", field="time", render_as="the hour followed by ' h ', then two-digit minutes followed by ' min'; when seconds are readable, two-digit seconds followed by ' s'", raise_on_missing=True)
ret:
3 h 50 min
